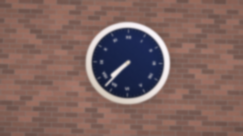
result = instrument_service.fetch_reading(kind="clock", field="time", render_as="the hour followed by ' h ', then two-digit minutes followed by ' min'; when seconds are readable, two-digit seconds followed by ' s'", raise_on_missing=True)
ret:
7 h 37 min
